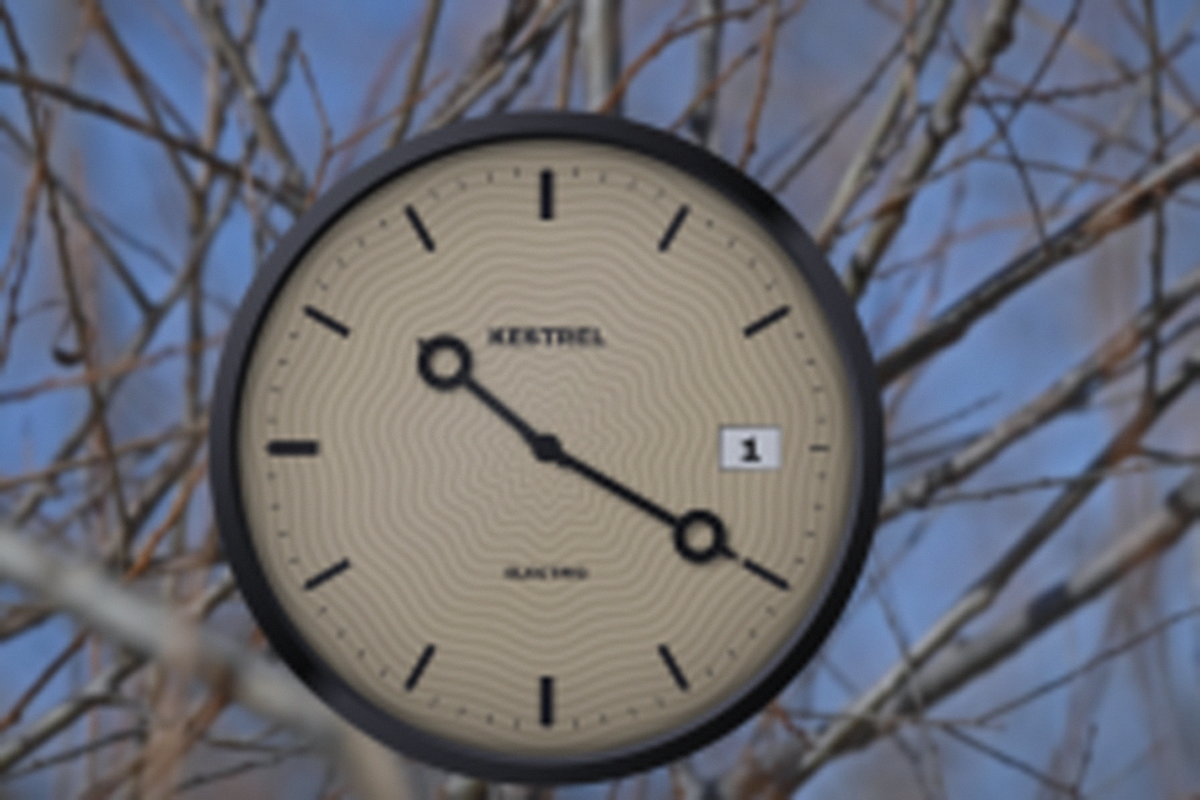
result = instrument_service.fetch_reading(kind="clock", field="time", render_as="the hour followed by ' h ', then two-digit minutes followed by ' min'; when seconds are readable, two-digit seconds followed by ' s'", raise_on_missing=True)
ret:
10 h 20 min
